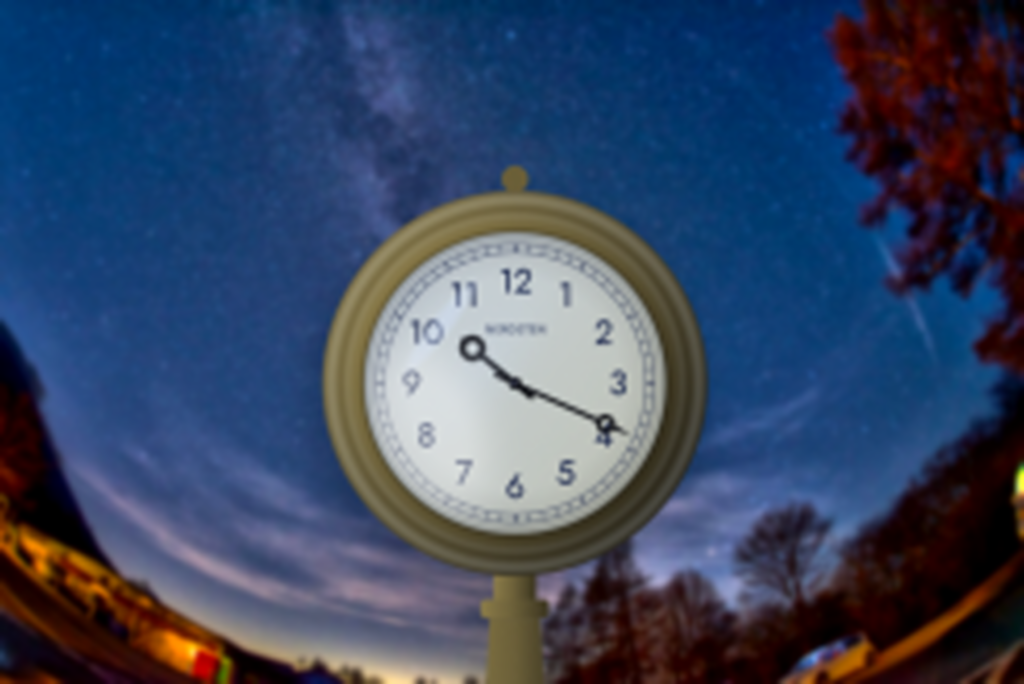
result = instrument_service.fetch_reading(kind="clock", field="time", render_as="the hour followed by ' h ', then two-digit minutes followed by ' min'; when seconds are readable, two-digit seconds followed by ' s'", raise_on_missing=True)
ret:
10 h 19 min
